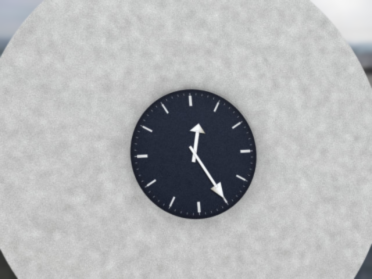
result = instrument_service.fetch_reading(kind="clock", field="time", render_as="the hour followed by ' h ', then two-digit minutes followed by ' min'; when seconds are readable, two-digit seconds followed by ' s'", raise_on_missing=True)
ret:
12 h 25 min
